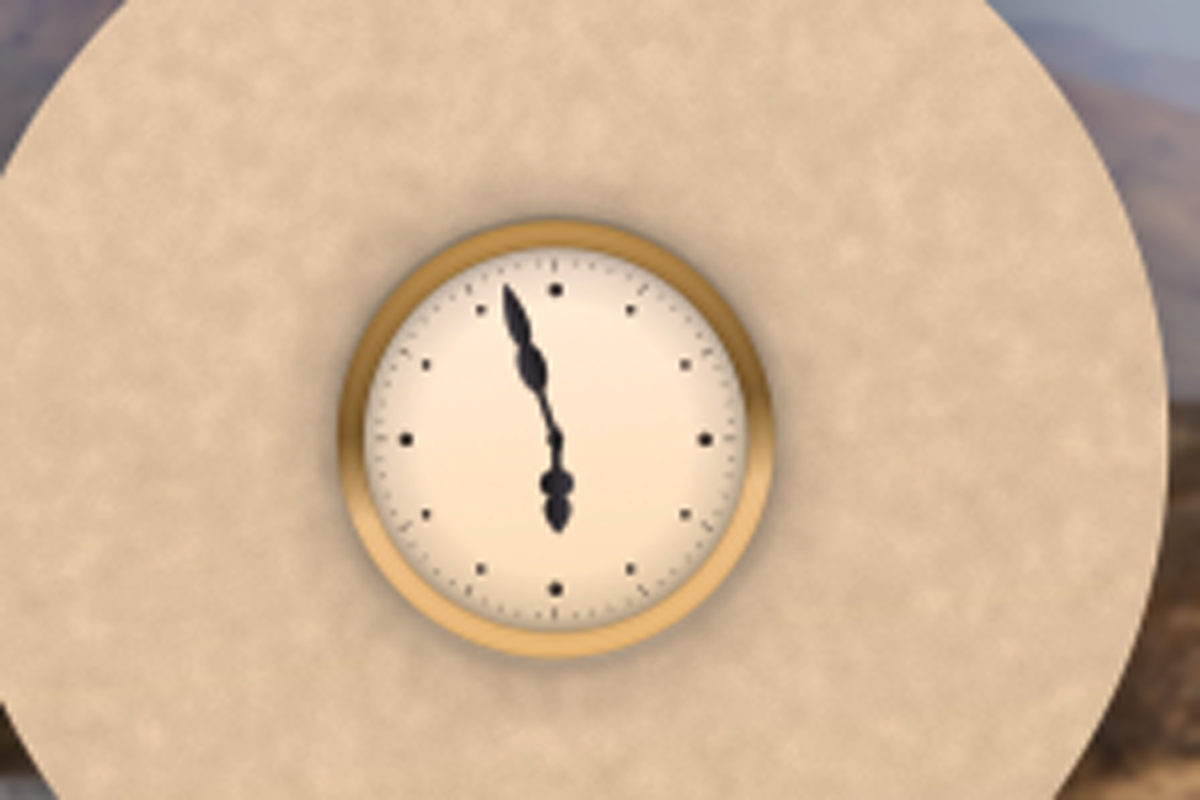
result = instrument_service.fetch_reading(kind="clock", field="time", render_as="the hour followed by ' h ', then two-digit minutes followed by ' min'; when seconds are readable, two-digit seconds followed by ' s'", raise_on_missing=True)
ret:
5 h 57 min
